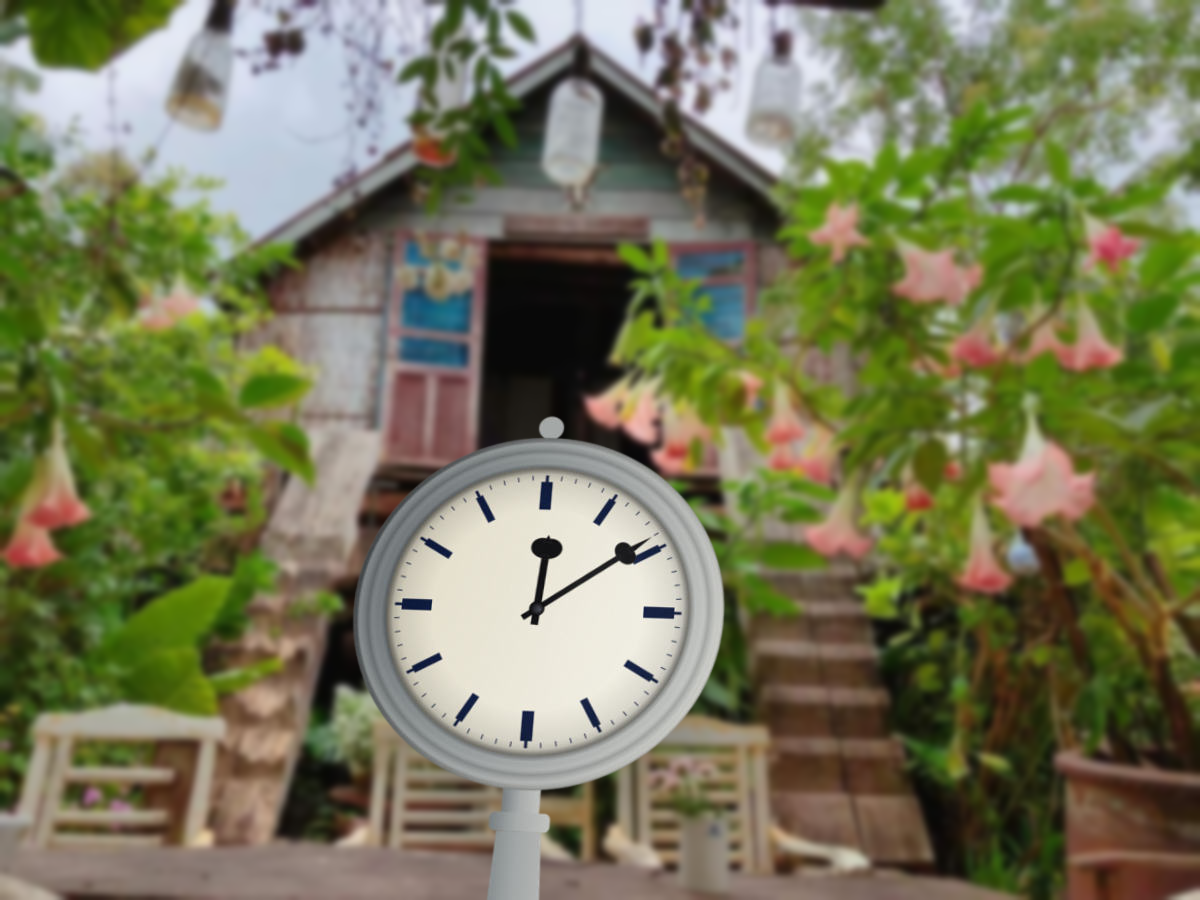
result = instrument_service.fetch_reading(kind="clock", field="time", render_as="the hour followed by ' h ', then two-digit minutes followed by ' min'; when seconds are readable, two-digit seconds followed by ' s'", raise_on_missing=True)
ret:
12 h 09 min
